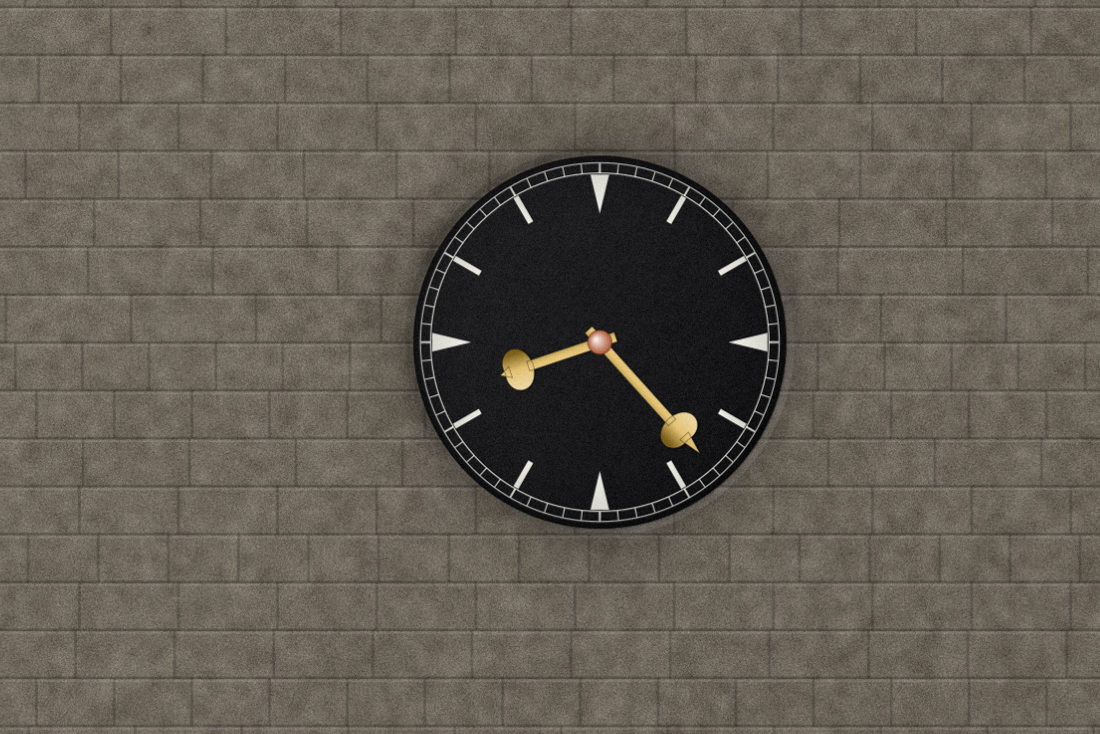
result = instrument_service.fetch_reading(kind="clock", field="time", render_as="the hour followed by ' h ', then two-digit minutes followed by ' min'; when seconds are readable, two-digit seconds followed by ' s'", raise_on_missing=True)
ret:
8 h 23 min
